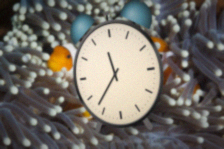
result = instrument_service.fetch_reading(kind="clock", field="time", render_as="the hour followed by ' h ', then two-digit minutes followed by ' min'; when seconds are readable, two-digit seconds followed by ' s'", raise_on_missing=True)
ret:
11 h 37 min
